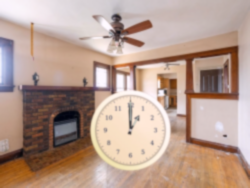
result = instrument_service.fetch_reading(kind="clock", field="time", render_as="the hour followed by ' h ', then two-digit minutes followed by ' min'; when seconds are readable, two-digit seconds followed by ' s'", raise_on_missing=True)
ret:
1 h 00 min
